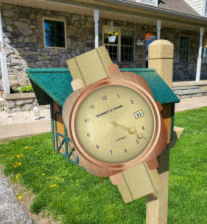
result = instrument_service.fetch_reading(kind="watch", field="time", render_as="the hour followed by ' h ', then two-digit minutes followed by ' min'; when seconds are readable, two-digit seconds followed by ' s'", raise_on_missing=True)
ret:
4 h 23 min
